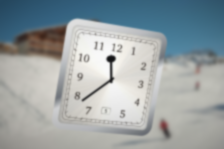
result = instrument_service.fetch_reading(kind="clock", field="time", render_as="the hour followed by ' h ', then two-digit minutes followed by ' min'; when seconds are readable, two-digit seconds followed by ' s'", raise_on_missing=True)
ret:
11 h 38 min
